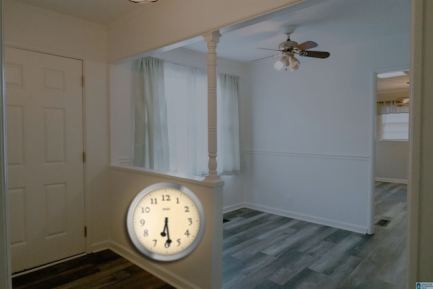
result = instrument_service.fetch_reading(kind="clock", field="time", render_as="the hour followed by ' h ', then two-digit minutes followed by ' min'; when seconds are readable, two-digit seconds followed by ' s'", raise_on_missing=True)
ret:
6 h 29 min
